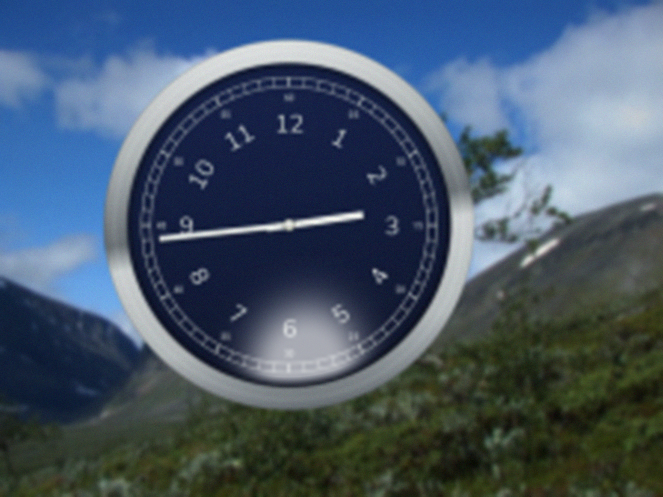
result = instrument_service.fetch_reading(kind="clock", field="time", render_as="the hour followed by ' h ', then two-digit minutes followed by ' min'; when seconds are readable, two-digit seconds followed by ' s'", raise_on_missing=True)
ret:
2 h 44 min
